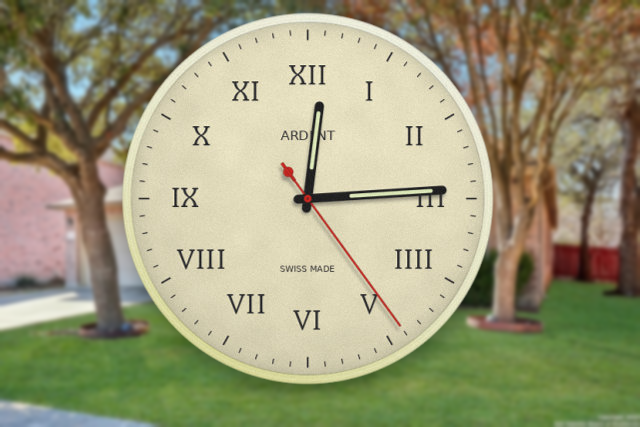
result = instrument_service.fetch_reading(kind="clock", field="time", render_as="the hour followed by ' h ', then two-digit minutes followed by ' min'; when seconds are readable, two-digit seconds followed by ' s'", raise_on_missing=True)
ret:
12 h 14 min 24 s
